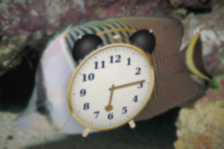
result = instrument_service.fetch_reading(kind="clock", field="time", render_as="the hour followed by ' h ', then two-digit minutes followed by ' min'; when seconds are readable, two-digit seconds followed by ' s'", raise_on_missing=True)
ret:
6 h 14 min
